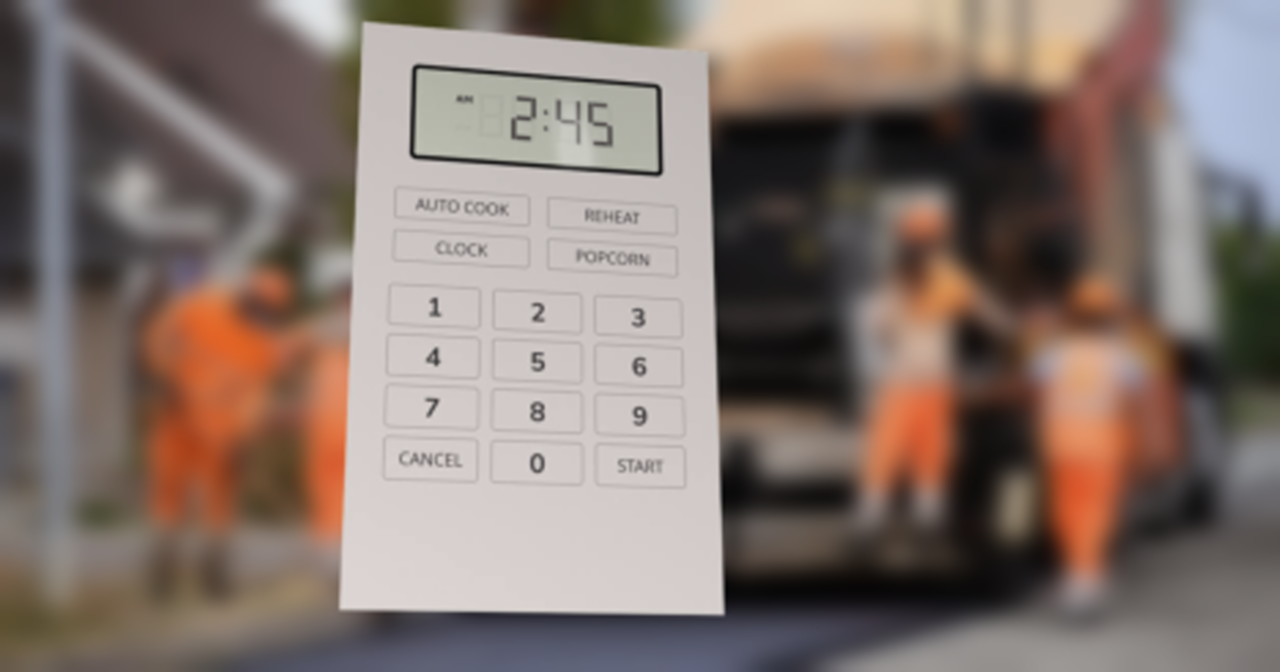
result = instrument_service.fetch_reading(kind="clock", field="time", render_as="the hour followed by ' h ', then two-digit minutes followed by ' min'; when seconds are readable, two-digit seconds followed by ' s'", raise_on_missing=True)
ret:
2 h 45 min
